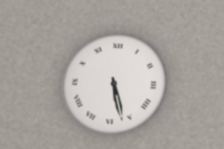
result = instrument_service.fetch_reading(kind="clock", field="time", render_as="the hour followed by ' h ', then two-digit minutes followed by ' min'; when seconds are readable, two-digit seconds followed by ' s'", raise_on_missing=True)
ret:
5 h 27 min
